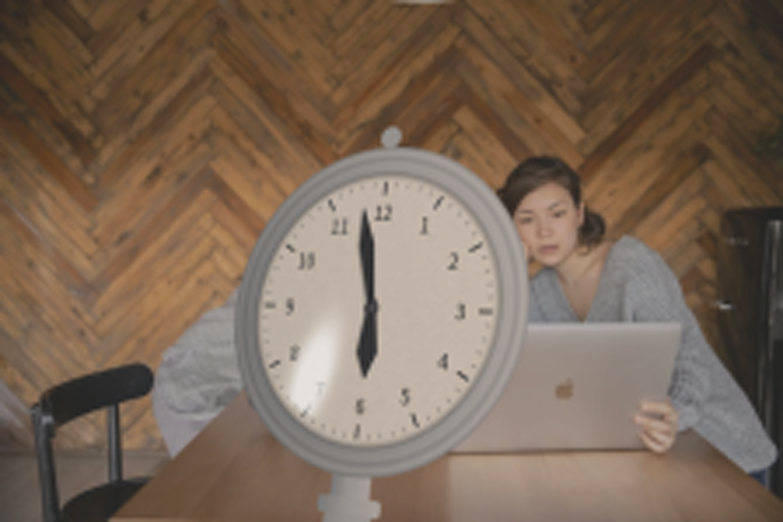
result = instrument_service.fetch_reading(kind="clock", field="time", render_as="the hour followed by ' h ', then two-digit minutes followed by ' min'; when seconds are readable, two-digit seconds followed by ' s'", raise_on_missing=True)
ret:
5 h 58 min
